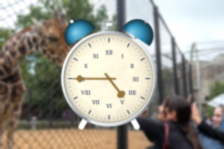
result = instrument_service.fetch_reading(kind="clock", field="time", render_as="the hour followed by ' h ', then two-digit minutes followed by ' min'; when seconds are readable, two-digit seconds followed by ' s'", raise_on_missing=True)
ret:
4 h 45 min
